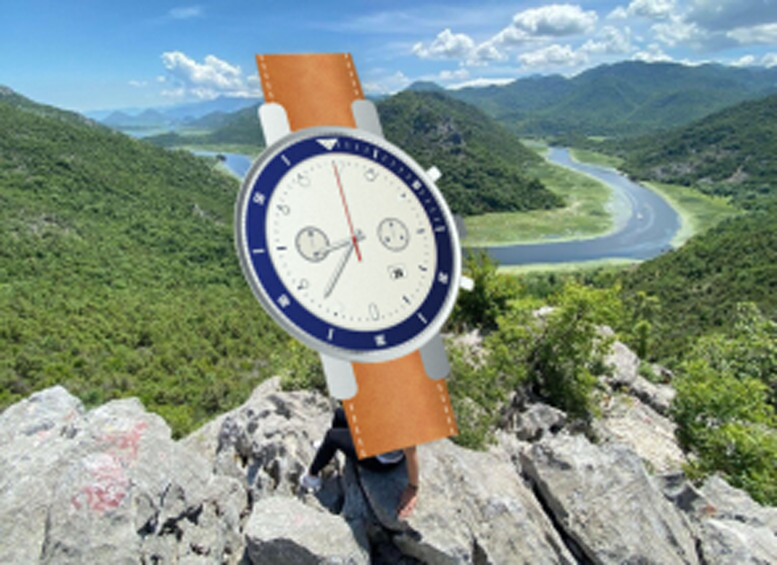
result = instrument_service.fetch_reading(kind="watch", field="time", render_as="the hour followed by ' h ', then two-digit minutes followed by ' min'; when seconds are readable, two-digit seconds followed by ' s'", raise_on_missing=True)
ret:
8 h 37 min
